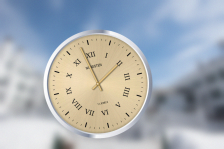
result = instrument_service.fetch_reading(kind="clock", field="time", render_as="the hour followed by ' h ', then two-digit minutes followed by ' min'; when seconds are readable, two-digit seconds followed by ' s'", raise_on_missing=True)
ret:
1 h 58 min
